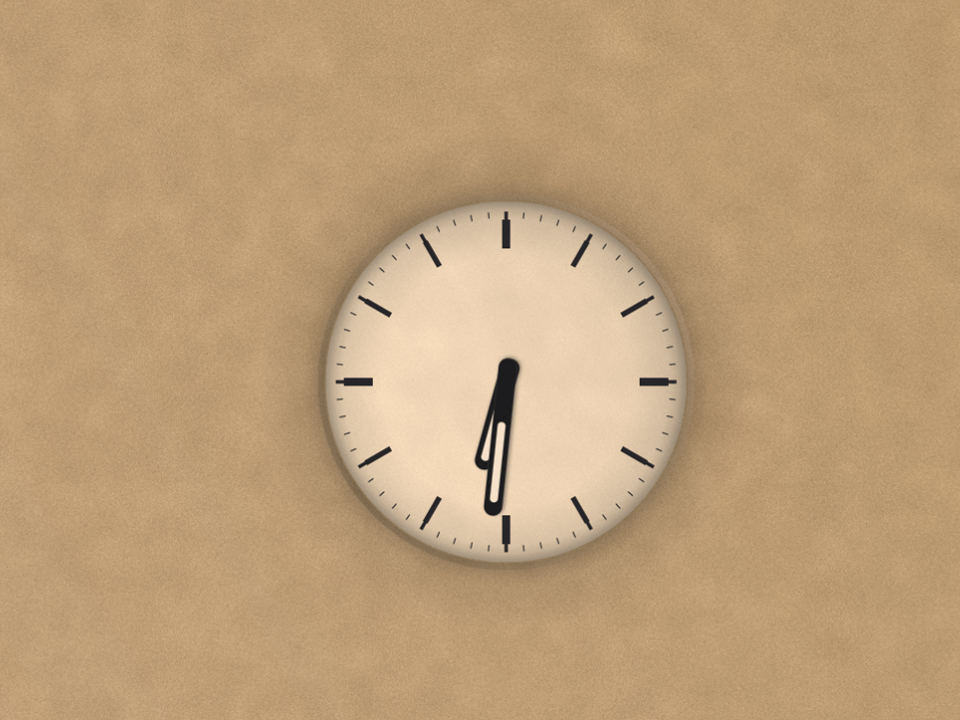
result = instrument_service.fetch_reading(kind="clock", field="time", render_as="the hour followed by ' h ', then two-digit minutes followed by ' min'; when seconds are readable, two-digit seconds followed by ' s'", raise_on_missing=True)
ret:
6 h 31 min
